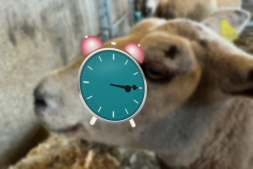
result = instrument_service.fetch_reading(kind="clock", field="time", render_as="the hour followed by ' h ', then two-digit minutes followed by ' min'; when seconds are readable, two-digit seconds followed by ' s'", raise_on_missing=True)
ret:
3 h 15 min
